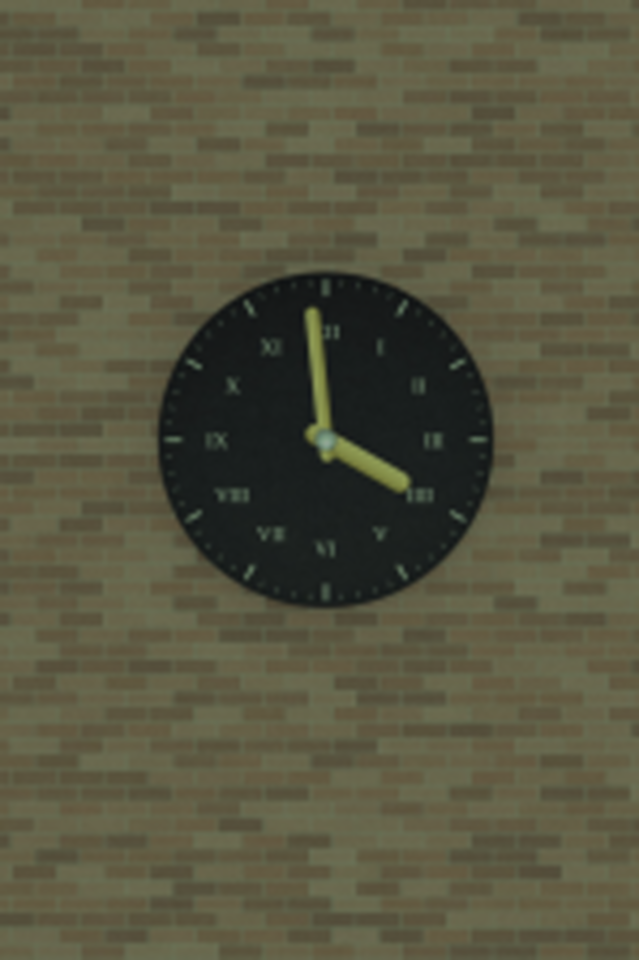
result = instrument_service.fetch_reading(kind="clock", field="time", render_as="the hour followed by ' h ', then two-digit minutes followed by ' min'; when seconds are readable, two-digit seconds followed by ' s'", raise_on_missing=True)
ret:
3 h 59 min
